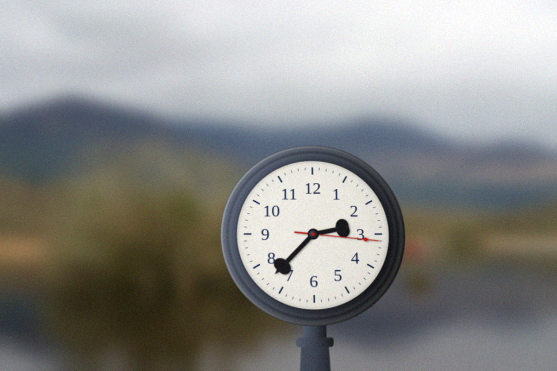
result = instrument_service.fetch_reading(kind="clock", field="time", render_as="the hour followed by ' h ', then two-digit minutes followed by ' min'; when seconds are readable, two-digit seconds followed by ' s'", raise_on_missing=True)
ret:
2 h 37 min 16 s
